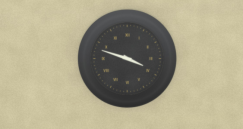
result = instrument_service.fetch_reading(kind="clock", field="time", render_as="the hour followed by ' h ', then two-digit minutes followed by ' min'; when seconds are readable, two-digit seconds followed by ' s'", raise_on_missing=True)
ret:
3 h 48 min
